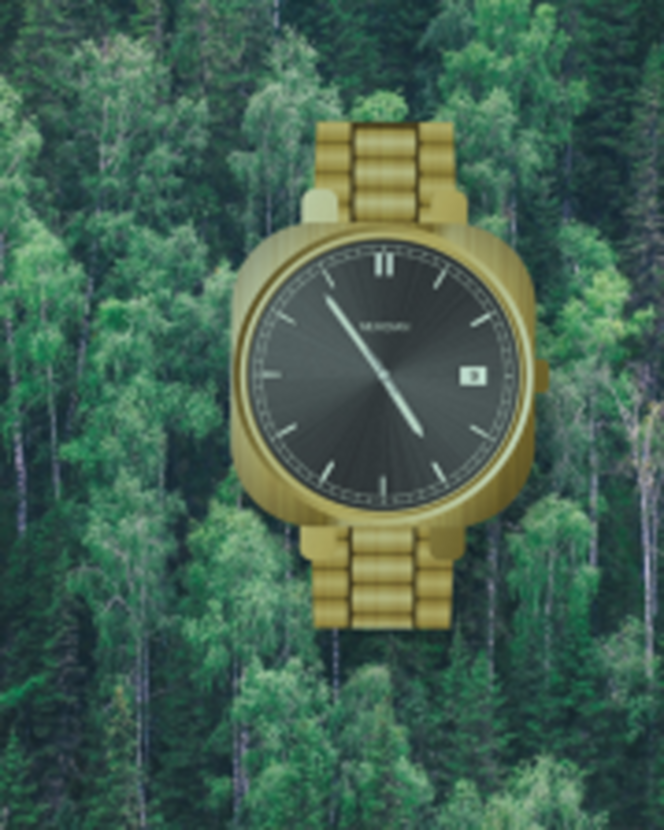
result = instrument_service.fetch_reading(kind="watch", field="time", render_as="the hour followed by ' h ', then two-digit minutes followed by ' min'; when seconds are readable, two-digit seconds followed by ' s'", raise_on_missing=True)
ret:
4 h 54 min
